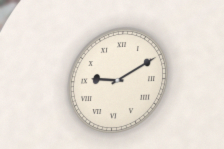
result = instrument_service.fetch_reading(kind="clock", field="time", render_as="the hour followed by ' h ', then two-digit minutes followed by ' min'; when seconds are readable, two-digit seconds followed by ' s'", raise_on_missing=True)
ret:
9 h 10 min
